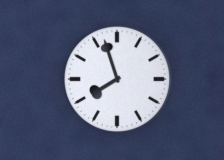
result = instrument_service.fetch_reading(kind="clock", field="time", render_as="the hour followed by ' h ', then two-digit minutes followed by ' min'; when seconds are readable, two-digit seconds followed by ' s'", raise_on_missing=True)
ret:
7 h 57 min
